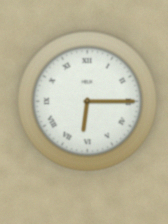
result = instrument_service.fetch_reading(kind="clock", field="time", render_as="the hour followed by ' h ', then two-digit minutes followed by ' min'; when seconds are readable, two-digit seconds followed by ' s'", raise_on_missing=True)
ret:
6 h 15 min
